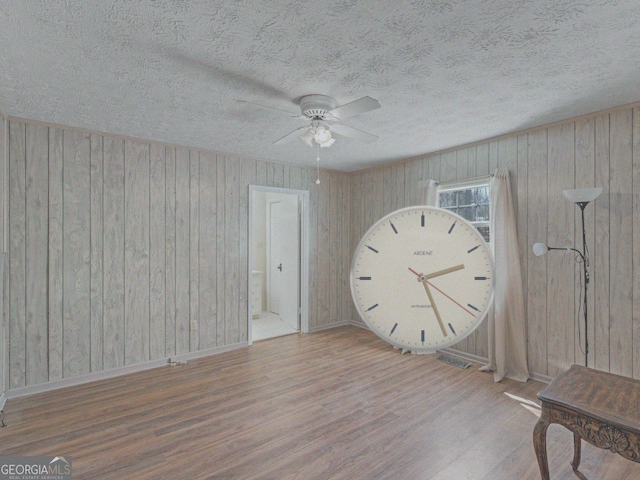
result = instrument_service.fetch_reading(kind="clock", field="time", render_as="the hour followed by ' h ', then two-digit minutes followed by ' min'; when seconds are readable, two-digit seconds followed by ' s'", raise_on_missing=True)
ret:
2 h 26 min 21 s
